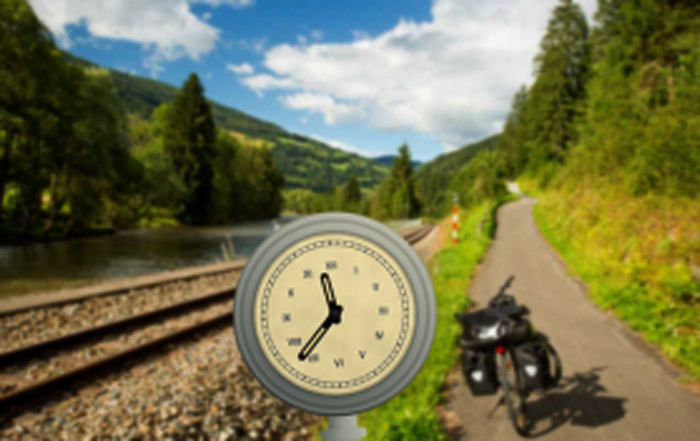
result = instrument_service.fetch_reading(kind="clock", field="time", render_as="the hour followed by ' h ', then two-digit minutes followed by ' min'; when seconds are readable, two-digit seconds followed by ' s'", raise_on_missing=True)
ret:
11 h 37 min
